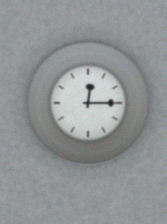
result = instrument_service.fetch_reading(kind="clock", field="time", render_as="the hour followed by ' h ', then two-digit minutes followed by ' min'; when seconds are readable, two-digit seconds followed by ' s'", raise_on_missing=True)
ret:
12 h 15 min
